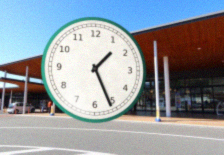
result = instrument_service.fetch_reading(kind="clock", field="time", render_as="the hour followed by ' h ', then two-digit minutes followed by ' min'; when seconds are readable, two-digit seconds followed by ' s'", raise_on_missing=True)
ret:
1 h 26 min
